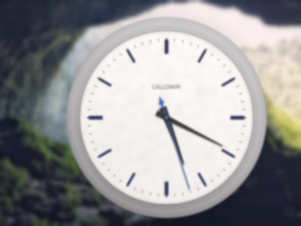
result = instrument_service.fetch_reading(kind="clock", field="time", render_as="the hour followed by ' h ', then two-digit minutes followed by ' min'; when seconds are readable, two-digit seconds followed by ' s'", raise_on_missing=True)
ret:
5 h 19 min 27 s
